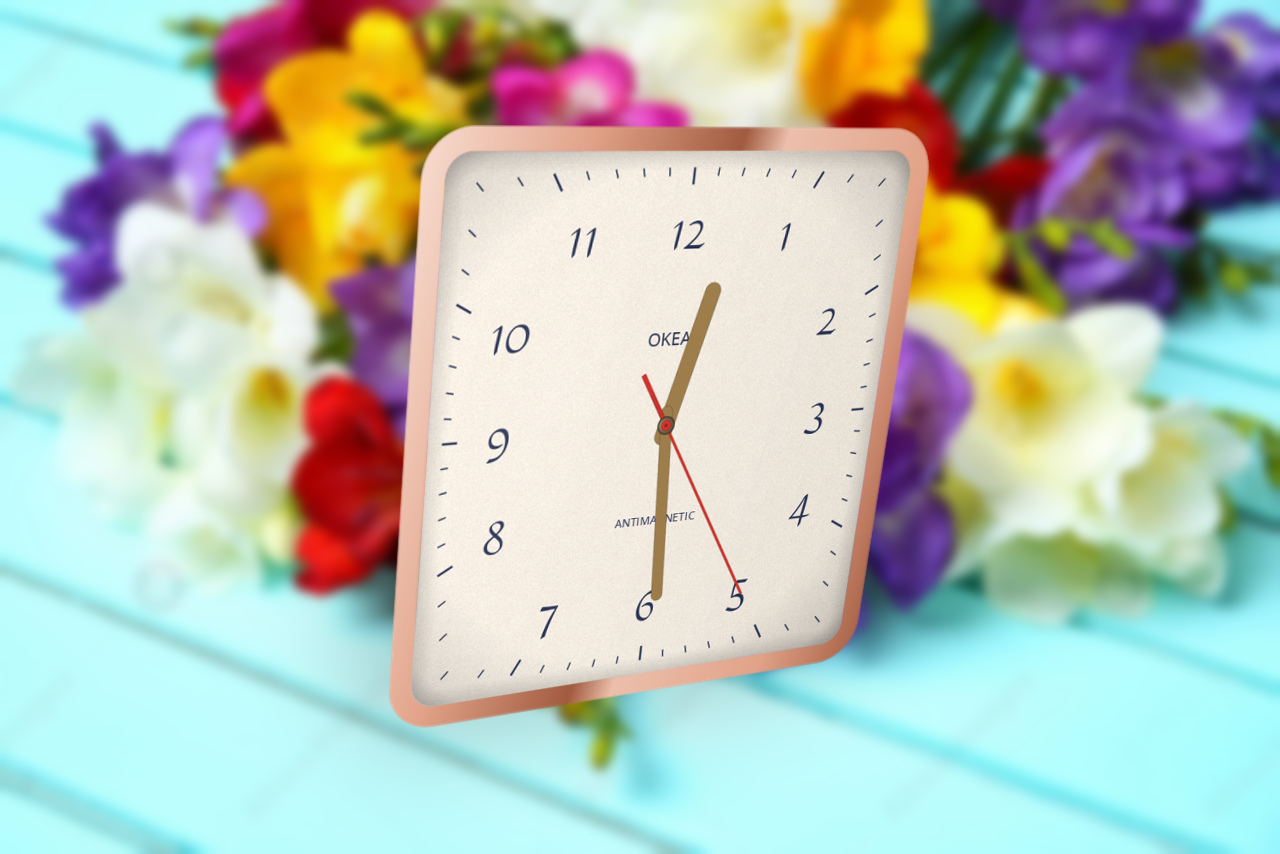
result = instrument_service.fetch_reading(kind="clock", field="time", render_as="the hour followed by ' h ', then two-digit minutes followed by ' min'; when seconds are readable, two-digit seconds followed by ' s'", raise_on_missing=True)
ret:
12 h 29 min 25 s
